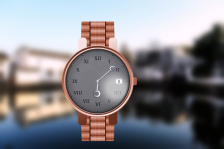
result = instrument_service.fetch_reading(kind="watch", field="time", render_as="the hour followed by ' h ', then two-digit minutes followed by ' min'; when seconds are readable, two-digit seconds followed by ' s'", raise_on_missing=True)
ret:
6 h 08 min
